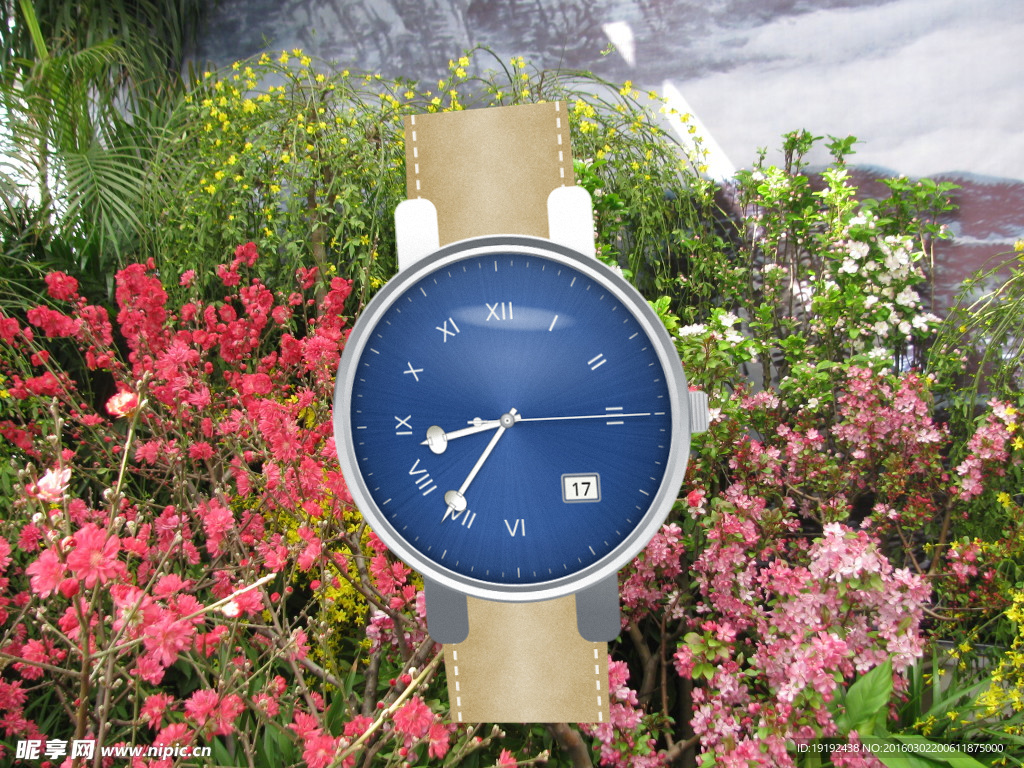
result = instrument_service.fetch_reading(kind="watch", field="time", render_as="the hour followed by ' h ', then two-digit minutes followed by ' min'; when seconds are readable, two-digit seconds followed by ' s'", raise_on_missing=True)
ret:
8 h 36 min 15 s
